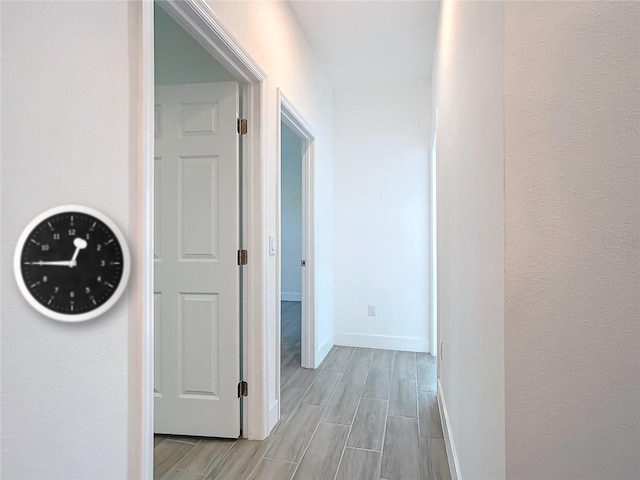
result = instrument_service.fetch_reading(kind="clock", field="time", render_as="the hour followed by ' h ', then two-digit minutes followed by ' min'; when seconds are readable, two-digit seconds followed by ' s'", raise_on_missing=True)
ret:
12 h 45 min
